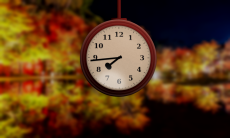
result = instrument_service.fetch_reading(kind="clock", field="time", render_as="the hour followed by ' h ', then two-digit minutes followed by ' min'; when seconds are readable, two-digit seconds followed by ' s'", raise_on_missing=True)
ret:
7 h 44 min
